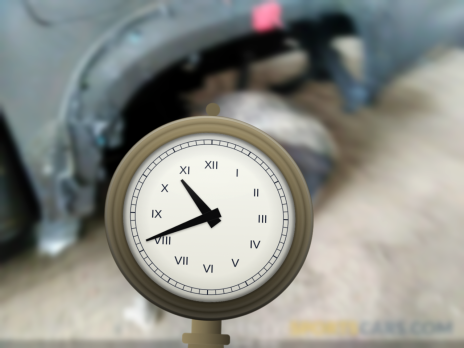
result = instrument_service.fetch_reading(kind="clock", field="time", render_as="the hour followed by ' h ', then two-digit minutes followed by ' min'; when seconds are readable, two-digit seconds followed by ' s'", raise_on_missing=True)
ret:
10 h 41 min
